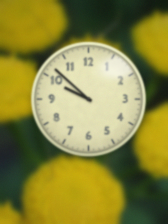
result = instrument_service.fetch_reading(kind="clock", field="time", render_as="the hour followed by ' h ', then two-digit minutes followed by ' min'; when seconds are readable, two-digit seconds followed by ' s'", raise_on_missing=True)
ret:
9 h 52 min
